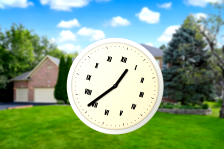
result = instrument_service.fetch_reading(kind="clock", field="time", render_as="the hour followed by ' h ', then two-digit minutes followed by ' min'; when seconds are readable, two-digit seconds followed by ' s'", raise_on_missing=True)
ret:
12 h 36 min
